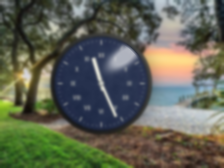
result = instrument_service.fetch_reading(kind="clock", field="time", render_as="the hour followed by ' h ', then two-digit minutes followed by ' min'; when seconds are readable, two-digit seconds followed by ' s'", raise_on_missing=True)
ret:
11 h 26 min
